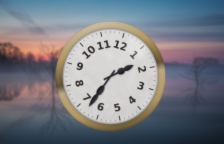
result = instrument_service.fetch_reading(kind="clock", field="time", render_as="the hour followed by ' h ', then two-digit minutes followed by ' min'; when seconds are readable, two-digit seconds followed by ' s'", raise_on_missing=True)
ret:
1 h 33 min
